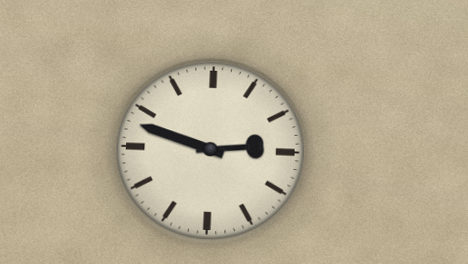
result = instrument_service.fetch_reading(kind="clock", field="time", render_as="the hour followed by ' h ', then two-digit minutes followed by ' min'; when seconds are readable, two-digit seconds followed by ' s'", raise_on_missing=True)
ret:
2 h 48 min
